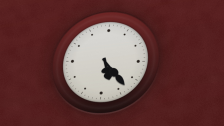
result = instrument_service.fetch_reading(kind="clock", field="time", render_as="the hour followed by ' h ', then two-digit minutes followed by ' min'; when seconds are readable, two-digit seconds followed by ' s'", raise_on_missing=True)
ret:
5 h 23 min
